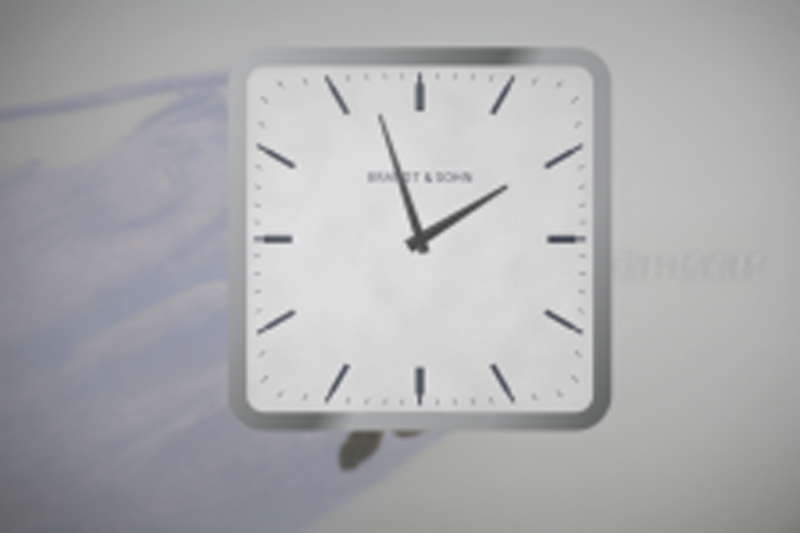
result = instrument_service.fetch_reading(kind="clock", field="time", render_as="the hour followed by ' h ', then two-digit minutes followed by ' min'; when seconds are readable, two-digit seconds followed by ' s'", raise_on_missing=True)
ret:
1 h 57 min
